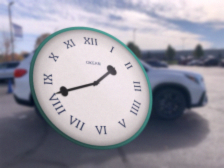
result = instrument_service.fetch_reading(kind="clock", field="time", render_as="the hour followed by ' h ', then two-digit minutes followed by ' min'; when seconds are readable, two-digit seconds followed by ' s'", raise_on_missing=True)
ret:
1 h 42 min
